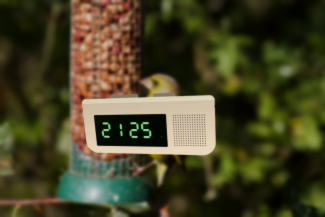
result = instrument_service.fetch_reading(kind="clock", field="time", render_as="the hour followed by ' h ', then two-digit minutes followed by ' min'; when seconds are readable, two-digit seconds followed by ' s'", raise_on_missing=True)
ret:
21 h 25 min
